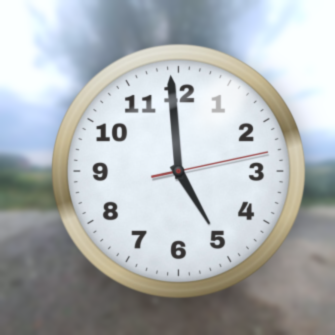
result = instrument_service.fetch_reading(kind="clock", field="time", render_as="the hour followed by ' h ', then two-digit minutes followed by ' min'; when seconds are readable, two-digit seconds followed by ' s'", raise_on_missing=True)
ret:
4 h 59 min 13 s
